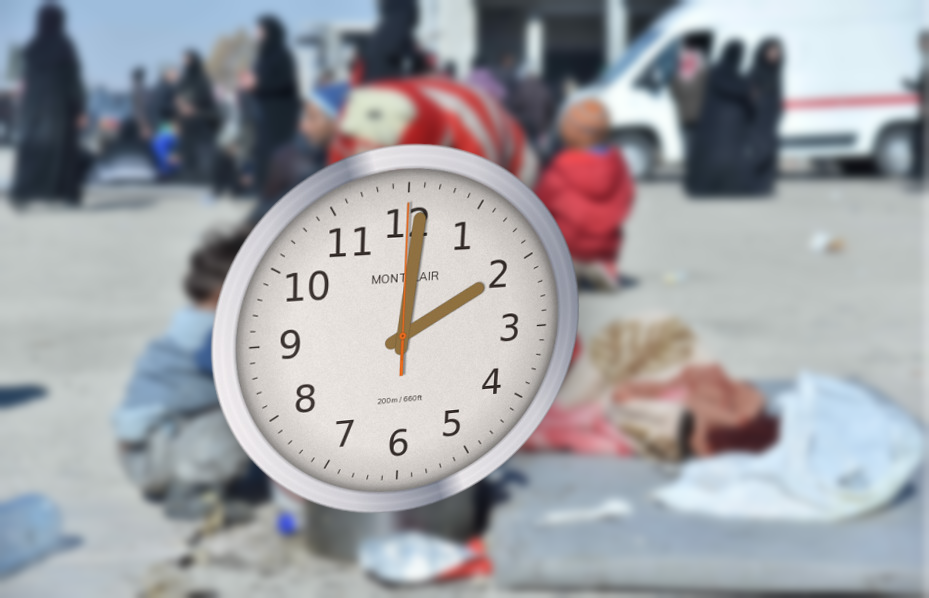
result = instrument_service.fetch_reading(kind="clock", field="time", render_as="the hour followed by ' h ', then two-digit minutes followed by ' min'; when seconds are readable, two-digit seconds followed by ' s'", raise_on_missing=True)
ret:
2 h 01 min 00 s
